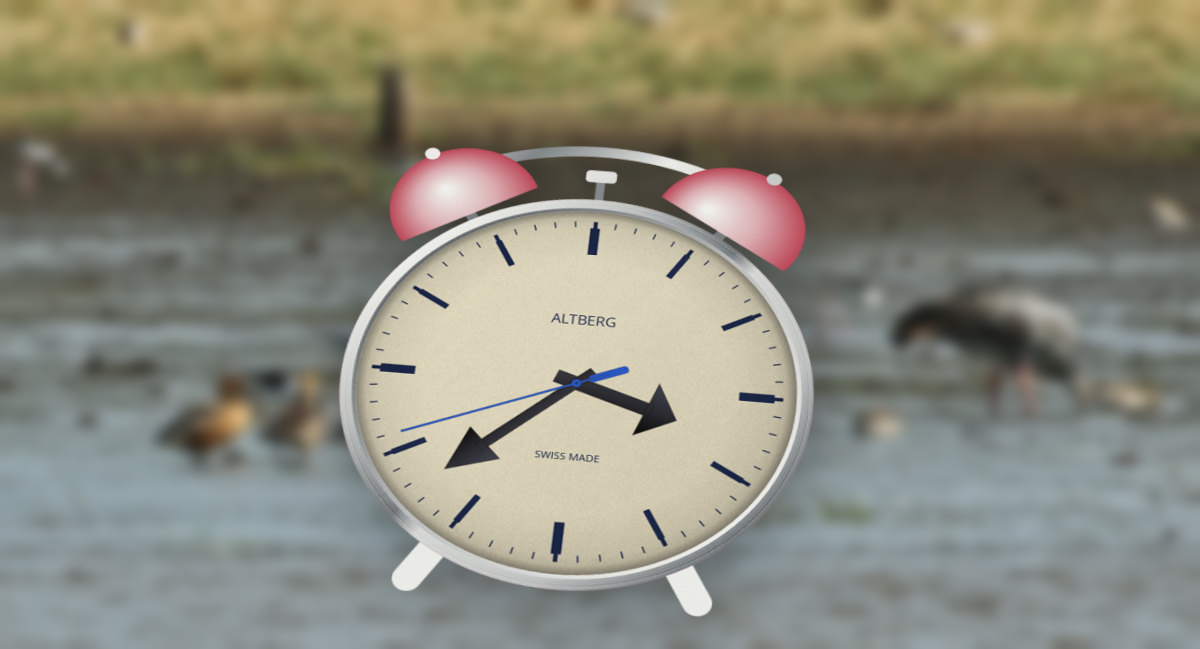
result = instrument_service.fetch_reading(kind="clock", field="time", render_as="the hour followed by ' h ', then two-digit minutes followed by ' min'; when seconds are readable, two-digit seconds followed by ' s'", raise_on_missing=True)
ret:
3 h 37 min 41 s
